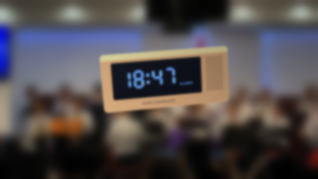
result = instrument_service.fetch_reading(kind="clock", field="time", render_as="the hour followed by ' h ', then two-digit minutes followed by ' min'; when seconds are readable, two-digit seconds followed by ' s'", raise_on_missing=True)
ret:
18 h 47 min
